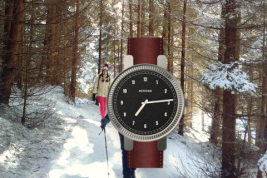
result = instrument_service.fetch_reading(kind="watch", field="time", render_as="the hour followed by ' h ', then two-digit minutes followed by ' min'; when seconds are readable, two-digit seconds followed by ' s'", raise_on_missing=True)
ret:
7 h 14 min
